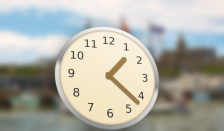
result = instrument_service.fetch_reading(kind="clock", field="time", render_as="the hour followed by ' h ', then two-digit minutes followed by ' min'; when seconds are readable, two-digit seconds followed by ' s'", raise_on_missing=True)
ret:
1 h 22 min
